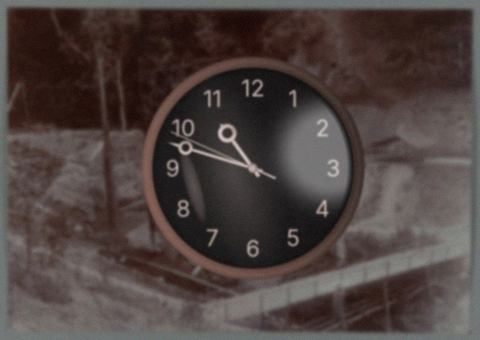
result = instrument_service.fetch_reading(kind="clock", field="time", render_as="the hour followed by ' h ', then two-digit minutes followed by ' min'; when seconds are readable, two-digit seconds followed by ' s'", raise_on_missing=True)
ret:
10 h 47 min 49 s
